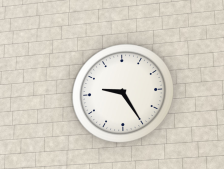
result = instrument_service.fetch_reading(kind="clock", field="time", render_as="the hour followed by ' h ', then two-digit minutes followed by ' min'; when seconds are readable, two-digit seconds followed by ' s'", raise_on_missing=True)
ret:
9 h 25 min
